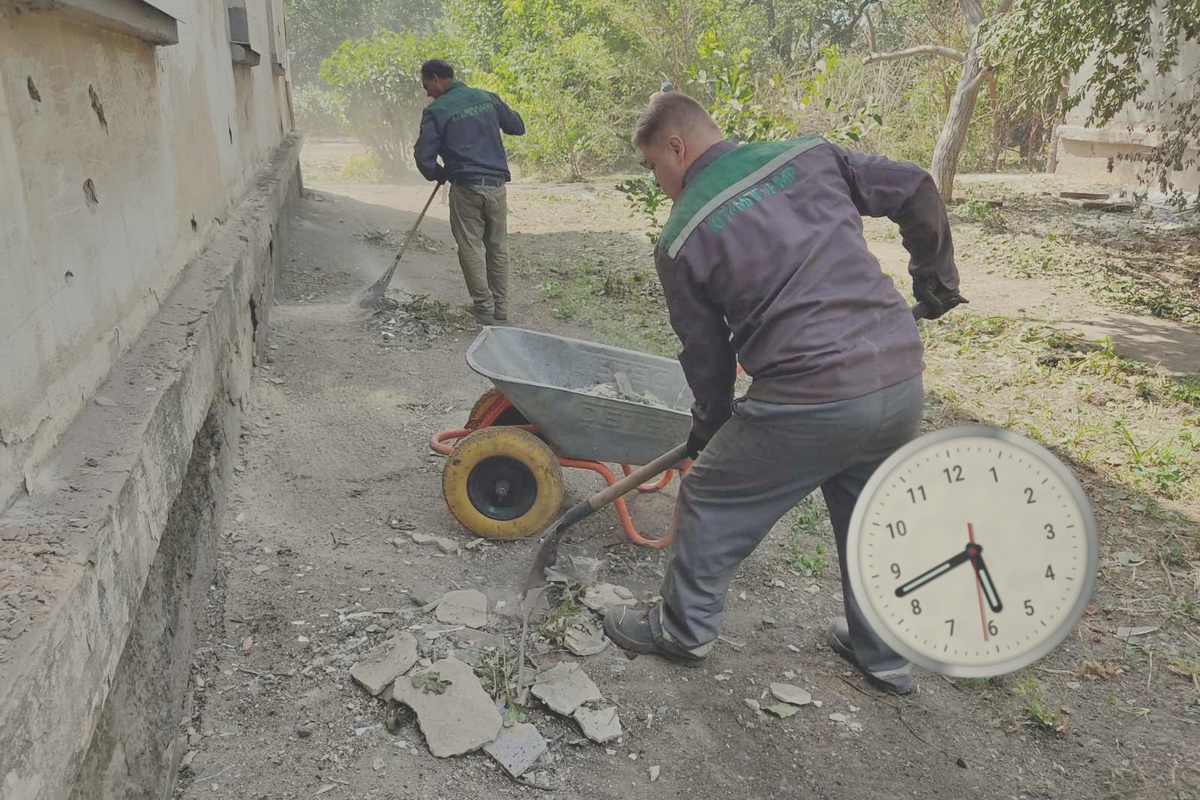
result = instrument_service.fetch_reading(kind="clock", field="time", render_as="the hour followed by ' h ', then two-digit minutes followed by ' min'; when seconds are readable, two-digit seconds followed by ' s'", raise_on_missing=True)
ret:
5 h 42 min 31 s
